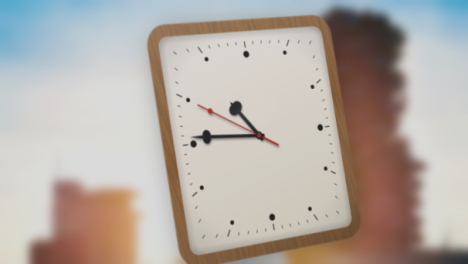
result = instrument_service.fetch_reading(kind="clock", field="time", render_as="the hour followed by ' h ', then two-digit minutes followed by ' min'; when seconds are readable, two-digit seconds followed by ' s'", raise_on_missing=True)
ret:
10 h 45 min 50 s
